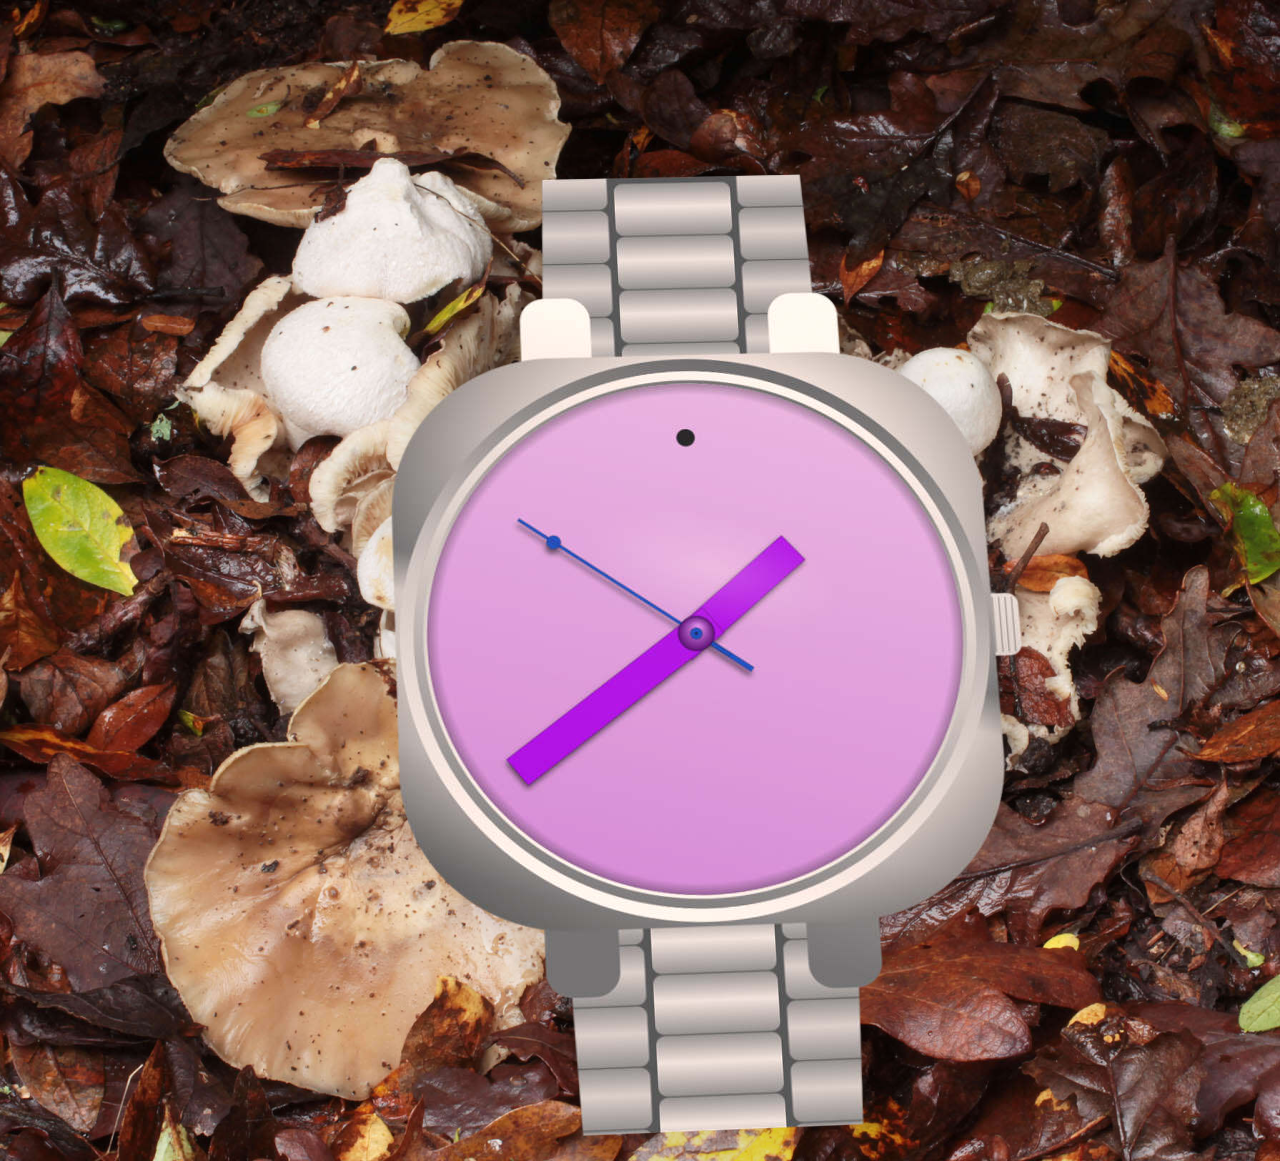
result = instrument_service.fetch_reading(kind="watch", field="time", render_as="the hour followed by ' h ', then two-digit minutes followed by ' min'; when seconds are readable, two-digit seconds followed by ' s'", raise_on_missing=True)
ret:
1 h 38 min 51 s
